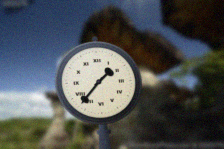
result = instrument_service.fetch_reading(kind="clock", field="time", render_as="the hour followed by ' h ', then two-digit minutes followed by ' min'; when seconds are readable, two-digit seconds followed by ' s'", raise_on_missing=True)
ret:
1 h 37 min
